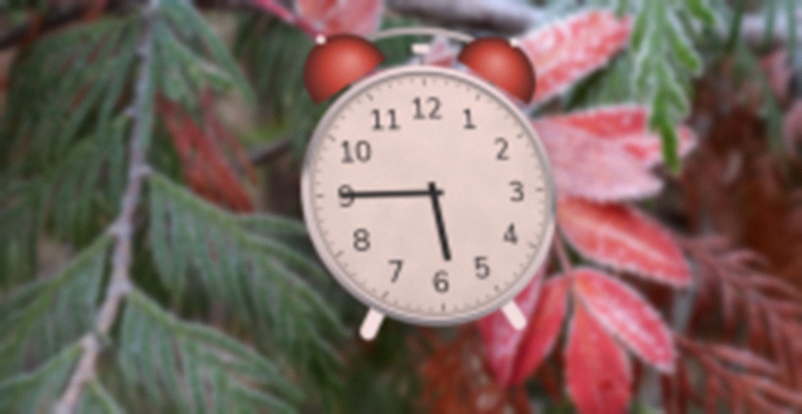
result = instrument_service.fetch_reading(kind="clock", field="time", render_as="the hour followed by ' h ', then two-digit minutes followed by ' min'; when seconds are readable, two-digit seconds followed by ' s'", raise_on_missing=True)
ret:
5 h 45 min
